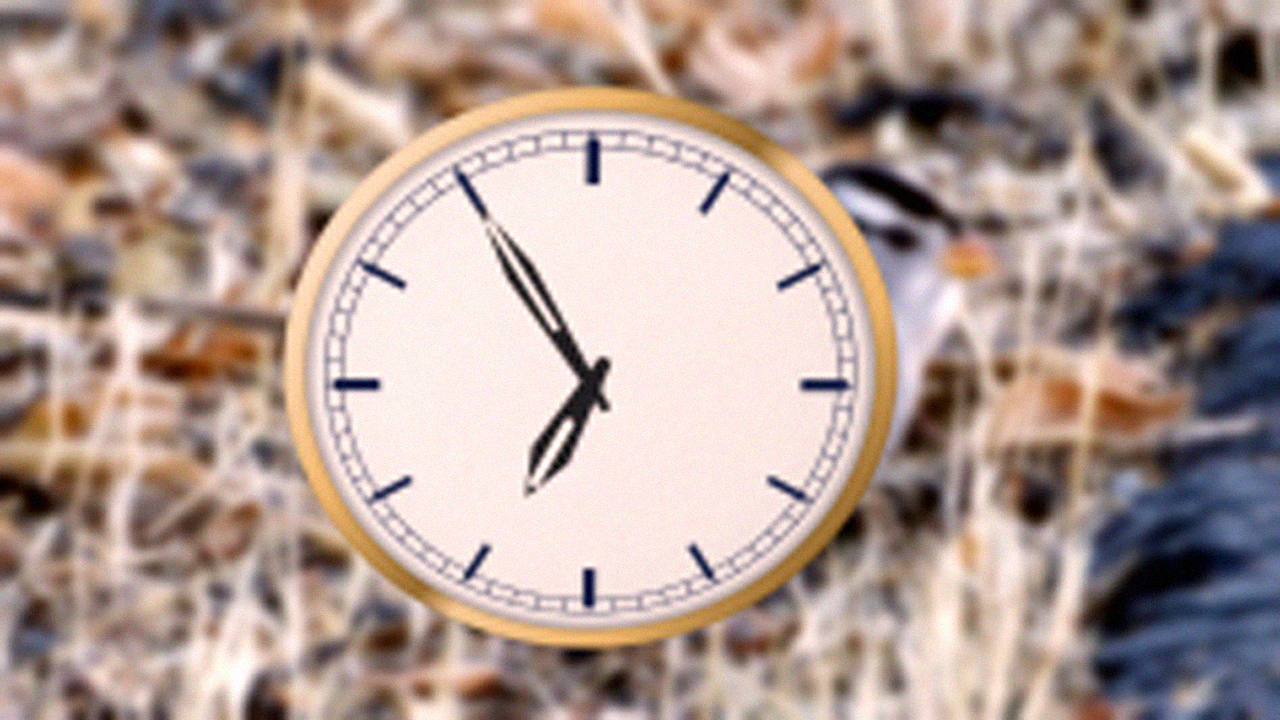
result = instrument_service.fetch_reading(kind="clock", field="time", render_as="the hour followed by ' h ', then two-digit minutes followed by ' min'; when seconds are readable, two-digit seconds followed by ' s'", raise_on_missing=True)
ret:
6 h 55 min
